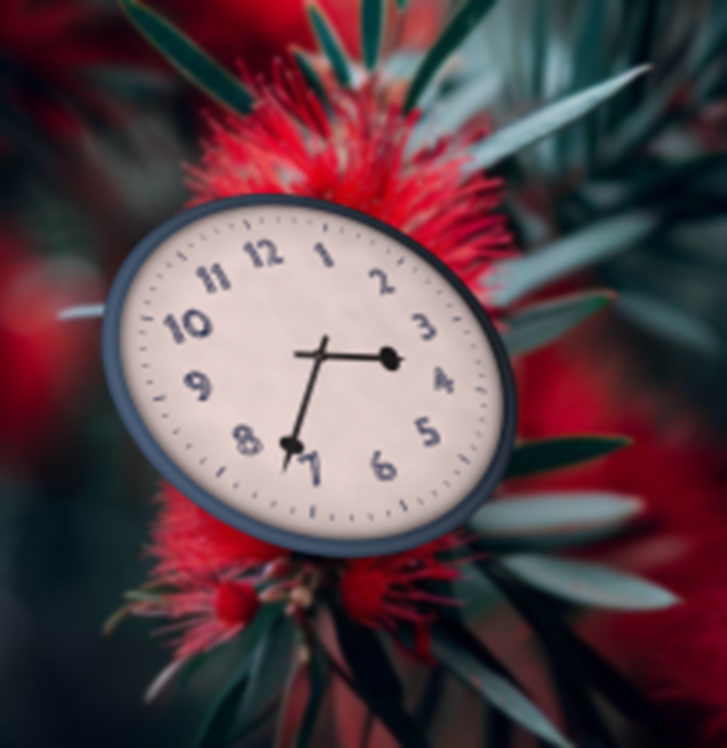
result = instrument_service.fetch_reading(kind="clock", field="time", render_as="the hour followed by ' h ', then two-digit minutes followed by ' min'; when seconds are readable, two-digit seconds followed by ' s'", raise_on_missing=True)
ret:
3 h 37 min
